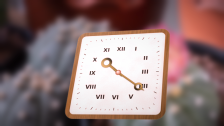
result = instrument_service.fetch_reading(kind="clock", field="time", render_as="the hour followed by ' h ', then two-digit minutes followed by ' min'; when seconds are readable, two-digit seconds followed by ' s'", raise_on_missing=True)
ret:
10 h 21 min
